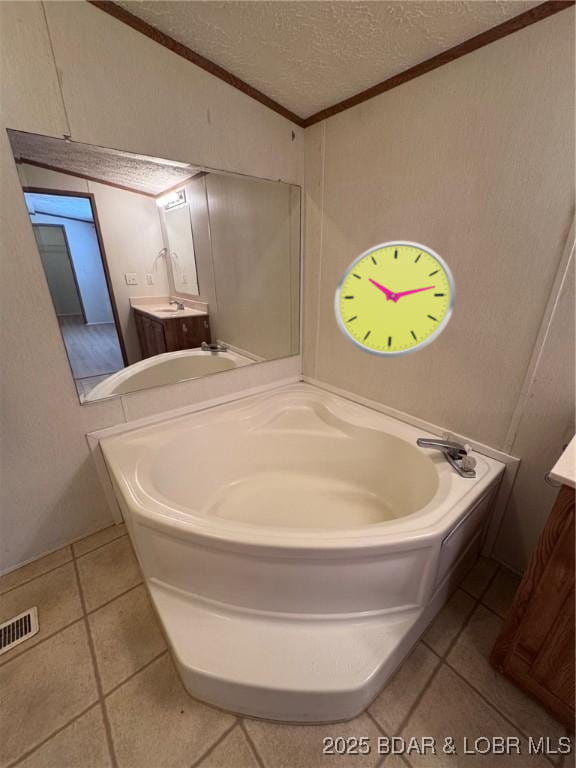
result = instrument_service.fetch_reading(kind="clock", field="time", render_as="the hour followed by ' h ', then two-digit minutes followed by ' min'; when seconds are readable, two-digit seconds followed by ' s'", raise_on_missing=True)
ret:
10 h 13 min
